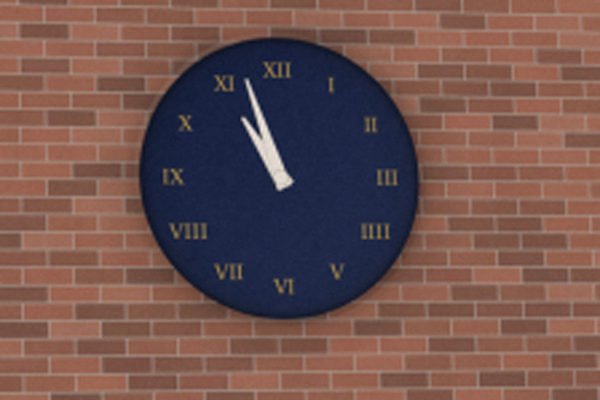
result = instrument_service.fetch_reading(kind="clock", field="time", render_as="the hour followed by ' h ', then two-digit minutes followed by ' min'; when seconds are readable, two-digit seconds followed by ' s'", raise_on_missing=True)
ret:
10 h 57 min
